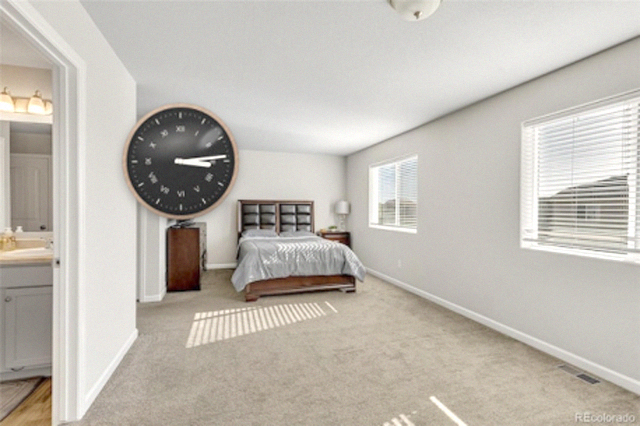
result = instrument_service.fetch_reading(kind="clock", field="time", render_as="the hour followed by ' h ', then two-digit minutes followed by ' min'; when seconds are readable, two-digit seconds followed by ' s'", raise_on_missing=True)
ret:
3 h 14 min
